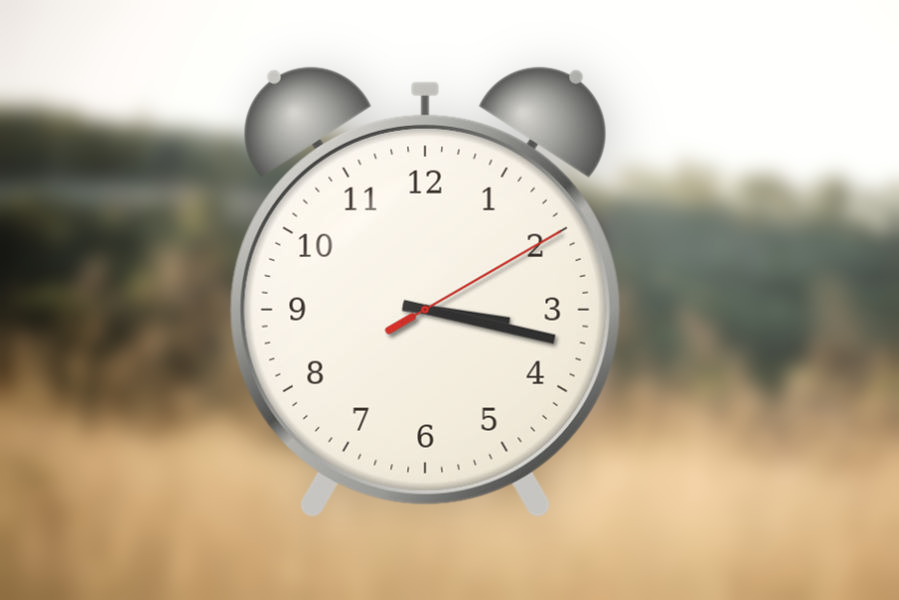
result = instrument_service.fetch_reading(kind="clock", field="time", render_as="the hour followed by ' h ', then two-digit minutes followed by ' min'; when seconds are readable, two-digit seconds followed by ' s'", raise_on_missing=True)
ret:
3 h 17 min 10 s
